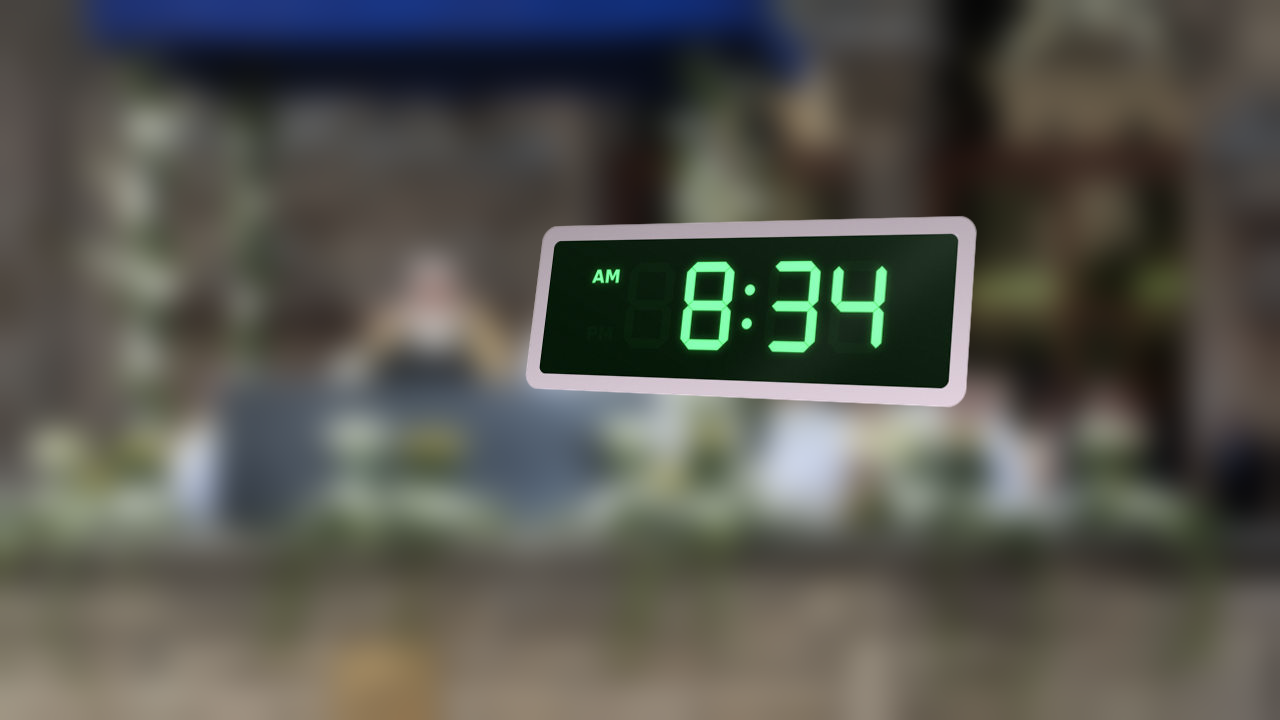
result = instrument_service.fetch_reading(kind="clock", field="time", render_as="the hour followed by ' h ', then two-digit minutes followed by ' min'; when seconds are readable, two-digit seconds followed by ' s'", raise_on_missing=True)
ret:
8 h 34 min
